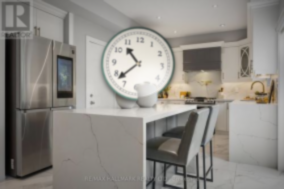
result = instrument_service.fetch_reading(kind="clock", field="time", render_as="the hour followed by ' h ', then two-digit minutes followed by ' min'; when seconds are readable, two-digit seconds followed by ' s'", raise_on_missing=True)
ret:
10 h 38 min
